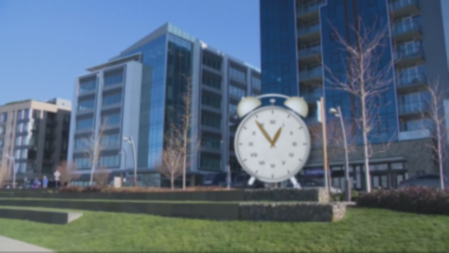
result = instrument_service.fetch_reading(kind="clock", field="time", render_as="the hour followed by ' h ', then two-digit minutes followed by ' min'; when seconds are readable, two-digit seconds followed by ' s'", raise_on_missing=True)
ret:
12 h 54 min
